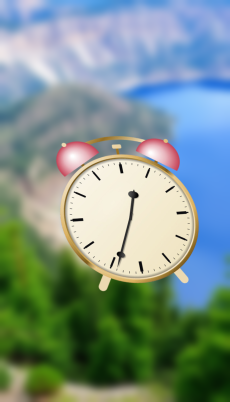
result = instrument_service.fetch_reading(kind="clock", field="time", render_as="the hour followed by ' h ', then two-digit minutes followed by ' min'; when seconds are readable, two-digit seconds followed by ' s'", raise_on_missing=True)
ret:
12 h 34 min
